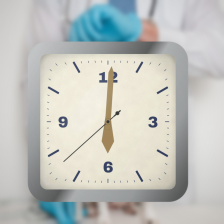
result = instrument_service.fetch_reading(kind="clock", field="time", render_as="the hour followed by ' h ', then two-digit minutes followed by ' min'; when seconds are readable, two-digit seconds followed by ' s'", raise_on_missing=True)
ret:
6 h 00 min 38 s
